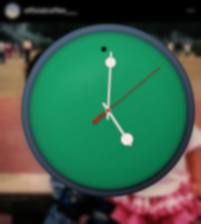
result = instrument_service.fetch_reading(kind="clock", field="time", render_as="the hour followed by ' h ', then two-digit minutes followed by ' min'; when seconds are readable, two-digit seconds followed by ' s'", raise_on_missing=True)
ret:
5 h 01 min 09 s
